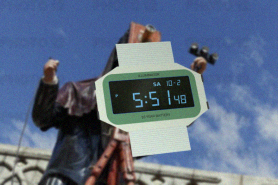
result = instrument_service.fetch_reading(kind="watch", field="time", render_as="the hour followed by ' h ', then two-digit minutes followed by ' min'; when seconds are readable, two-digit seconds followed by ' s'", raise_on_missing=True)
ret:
5 h 51 min 48 s
